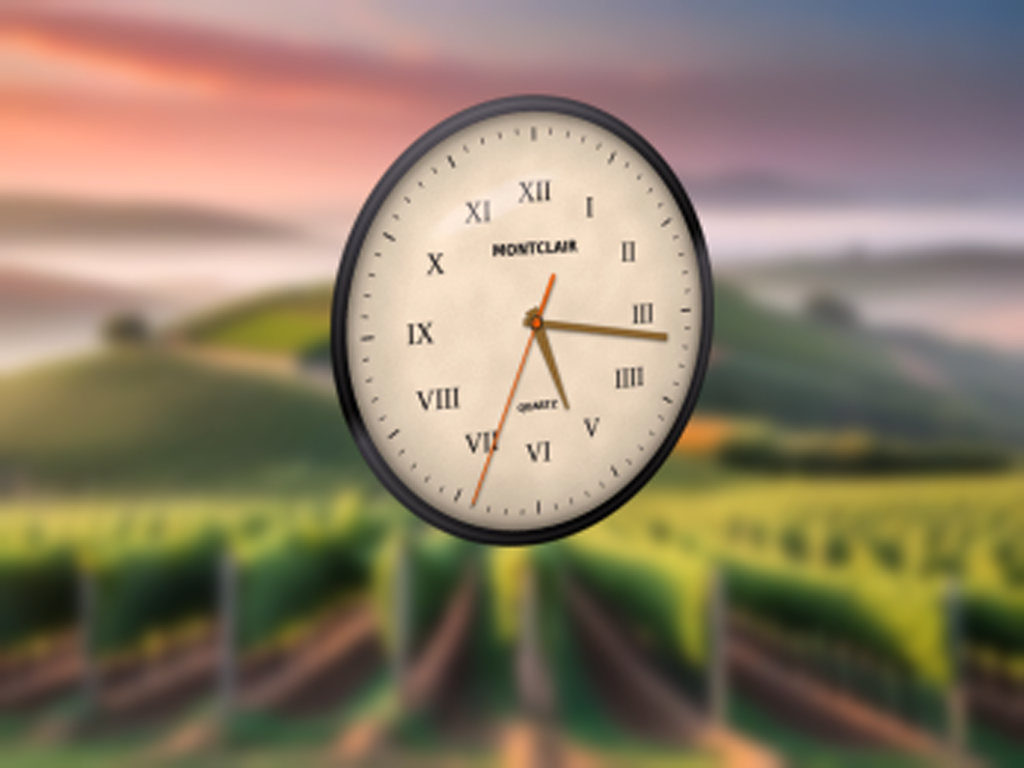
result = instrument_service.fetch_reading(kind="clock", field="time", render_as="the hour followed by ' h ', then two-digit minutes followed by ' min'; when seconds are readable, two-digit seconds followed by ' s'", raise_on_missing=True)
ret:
5 h 16 min 34 s
